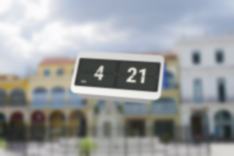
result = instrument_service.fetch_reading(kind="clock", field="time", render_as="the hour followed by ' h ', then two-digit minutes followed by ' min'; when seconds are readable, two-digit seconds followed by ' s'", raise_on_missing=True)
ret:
4 h 21 min
